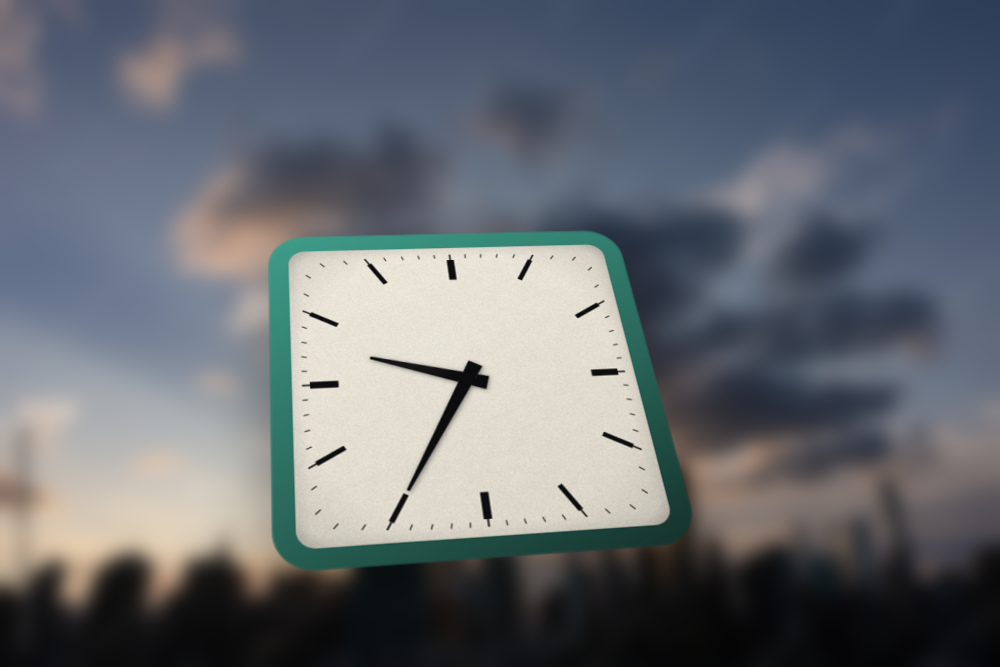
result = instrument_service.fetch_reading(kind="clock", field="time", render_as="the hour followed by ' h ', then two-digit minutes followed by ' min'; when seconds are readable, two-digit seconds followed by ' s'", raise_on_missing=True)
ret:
9 h 35 min
